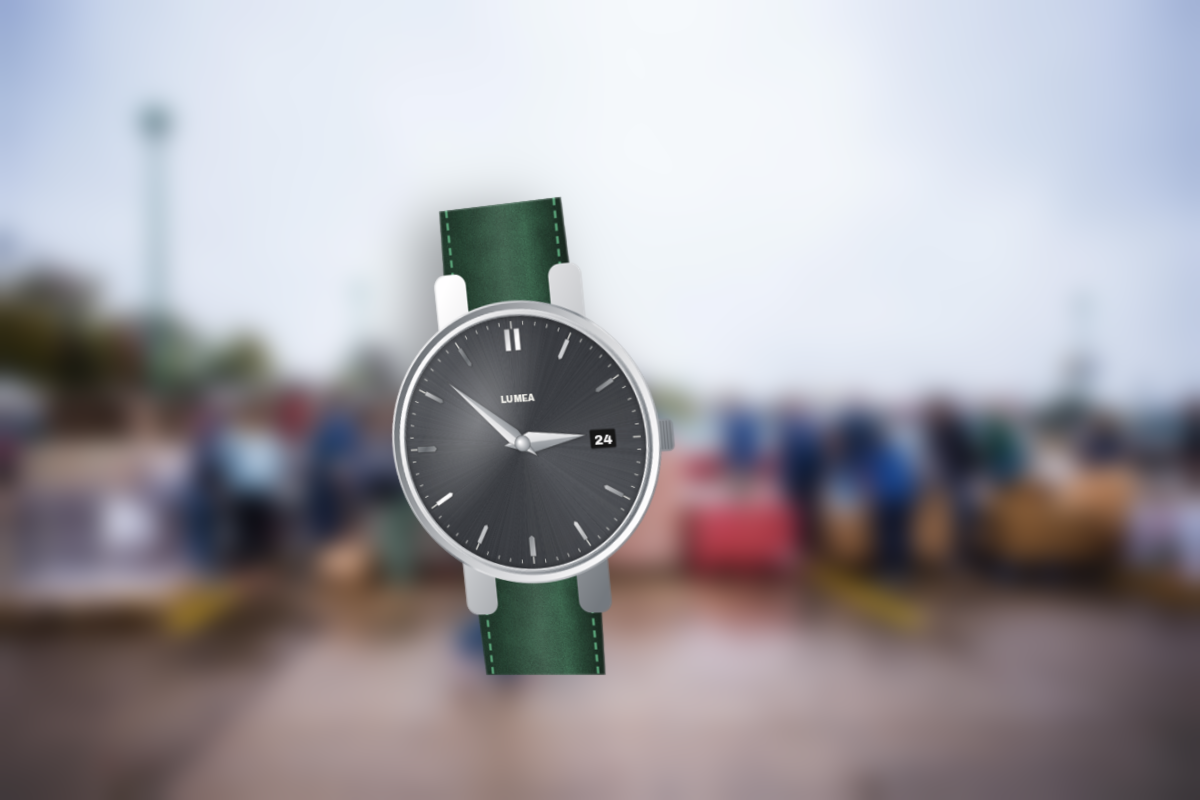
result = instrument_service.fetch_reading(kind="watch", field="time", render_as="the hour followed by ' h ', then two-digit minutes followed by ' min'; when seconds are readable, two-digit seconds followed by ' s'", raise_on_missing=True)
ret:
2 h 52 min
